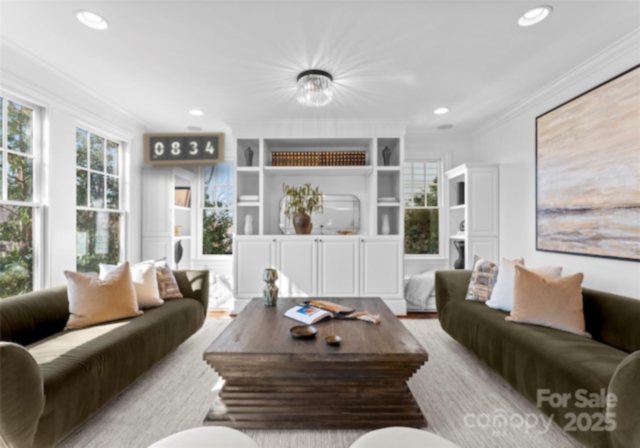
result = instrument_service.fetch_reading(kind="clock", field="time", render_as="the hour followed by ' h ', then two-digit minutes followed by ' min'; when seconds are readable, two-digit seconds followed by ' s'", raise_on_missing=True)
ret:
8 h 34 min
